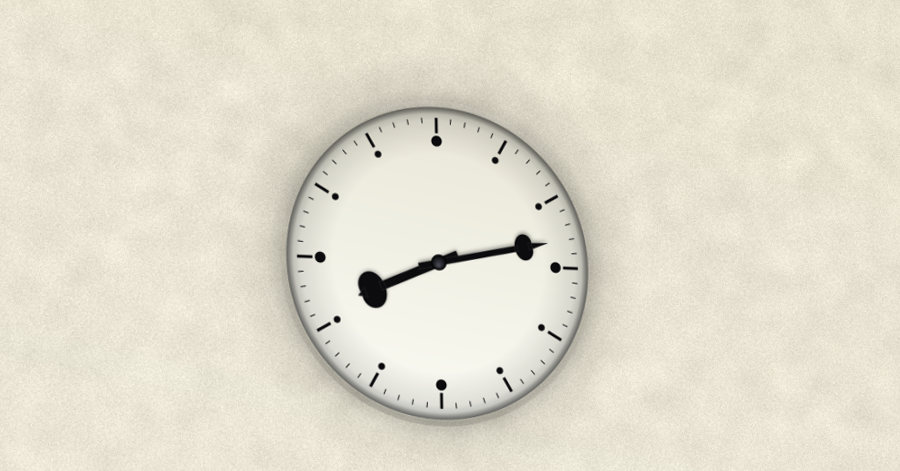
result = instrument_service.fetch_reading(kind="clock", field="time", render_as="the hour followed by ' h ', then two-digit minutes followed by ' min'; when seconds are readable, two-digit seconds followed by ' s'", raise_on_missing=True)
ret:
8 h 13 min
